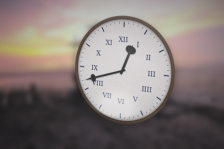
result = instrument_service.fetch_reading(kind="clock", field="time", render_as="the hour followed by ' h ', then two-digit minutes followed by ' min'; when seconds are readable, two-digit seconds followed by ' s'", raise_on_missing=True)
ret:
12 h 42 min
